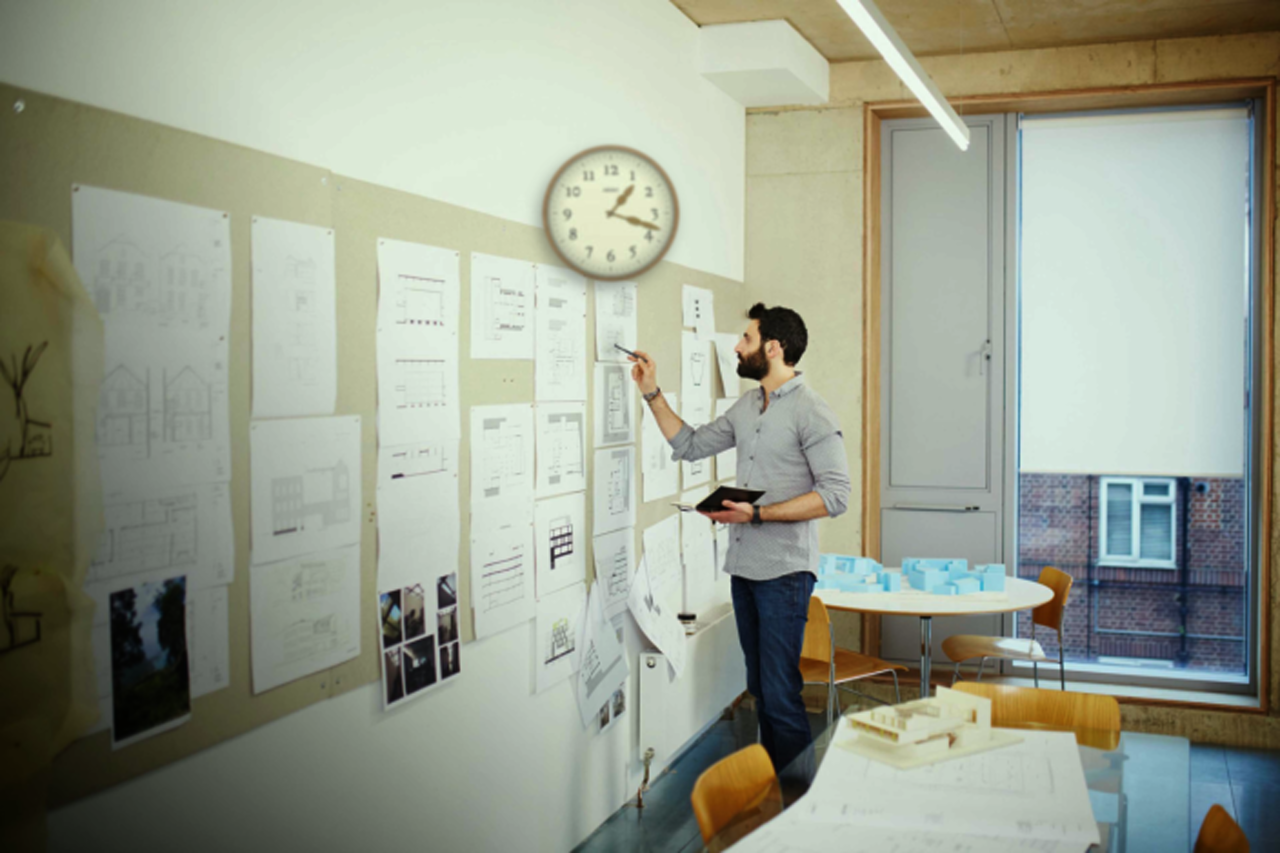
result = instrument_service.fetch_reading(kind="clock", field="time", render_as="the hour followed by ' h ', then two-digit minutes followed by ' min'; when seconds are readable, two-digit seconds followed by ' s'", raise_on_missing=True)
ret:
1 h 18 min
